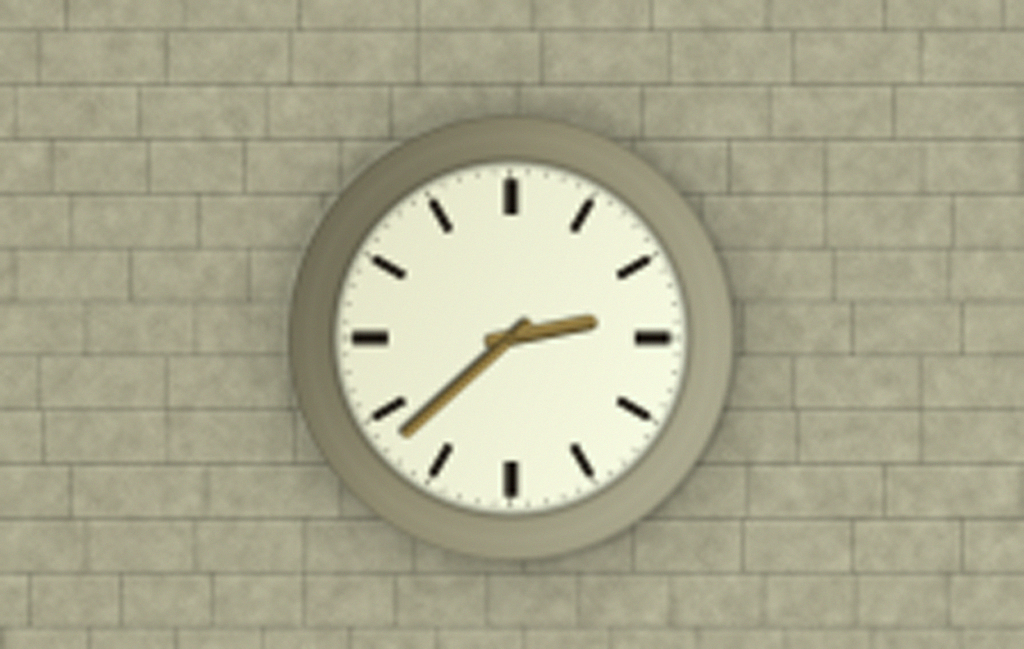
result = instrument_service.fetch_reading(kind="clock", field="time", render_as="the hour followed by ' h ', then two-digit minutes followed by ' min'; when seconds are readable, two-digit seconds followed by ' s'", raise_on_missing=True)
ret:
2 h 38 min
